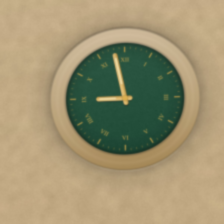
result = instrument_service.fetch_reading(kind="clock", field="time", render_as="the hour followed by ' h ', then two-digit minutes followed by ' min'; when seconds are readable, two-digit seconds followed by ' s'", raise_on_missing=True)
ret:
8 h 58 min
